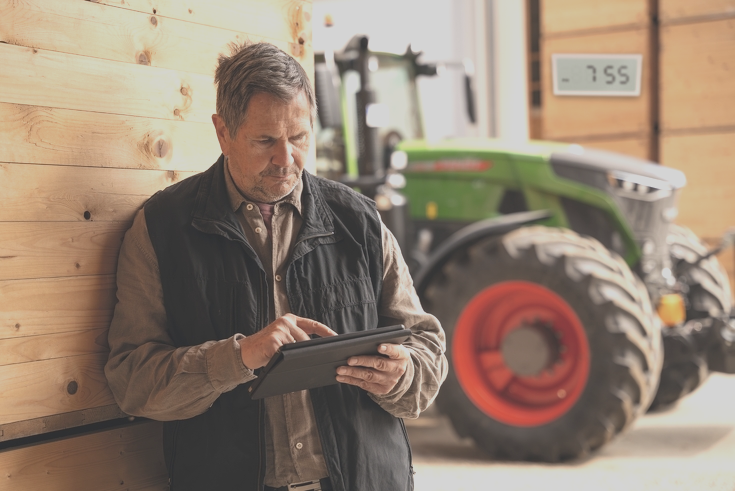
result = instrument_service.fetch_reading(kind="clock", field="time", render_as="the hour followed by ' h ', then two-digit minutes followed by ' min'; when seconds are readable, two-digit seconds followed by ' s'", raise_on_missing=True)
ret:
7 h 55 min
